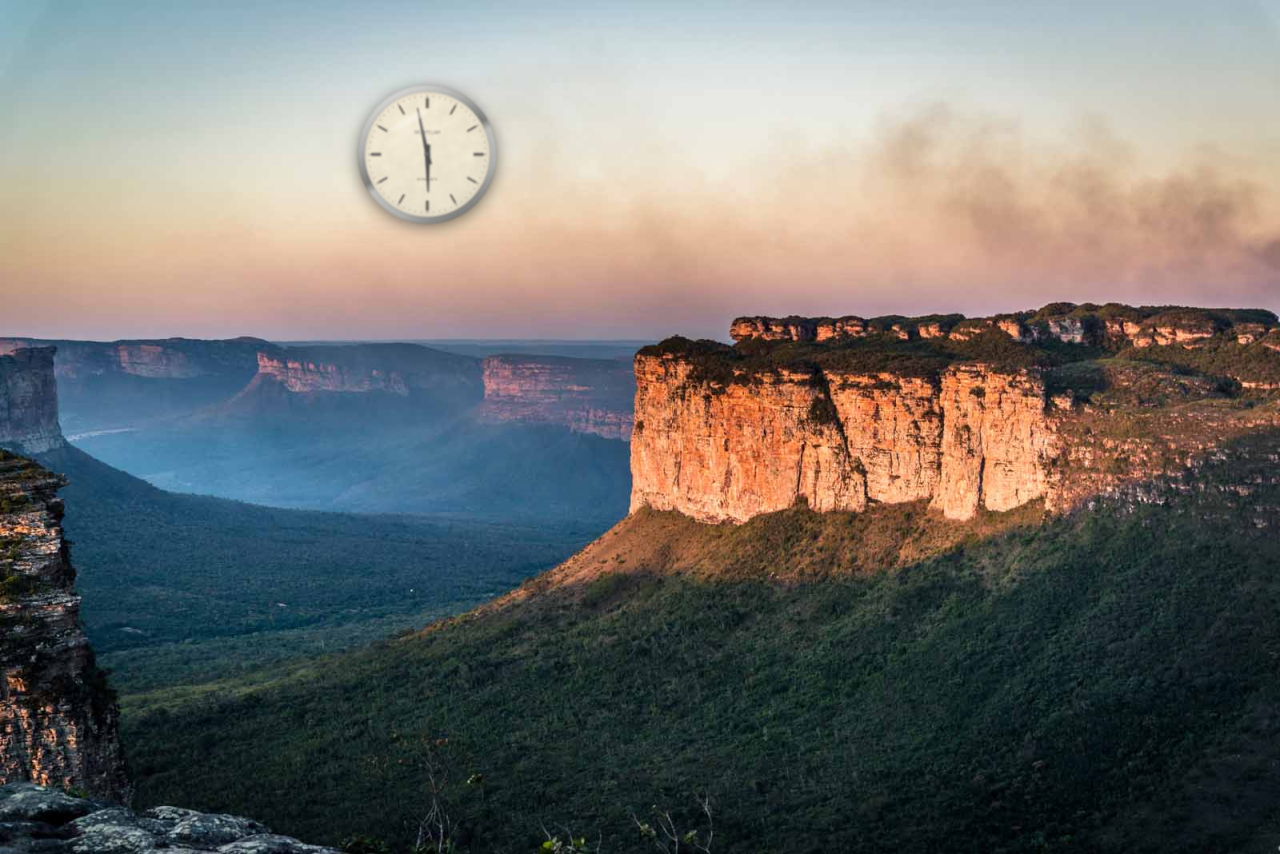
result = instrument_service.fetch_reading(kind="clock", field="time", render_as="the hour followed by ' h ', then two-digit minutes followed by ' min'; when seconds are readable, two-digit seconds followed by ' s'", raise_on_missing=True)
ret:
5 h 58 min
